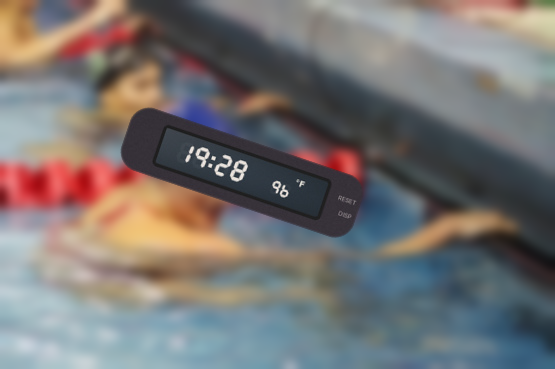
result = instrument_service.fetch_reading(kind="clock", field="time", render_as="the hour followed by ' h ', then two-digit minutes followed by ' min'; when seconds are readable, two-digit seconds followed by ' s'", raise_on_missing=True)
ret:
19 h 28 min
